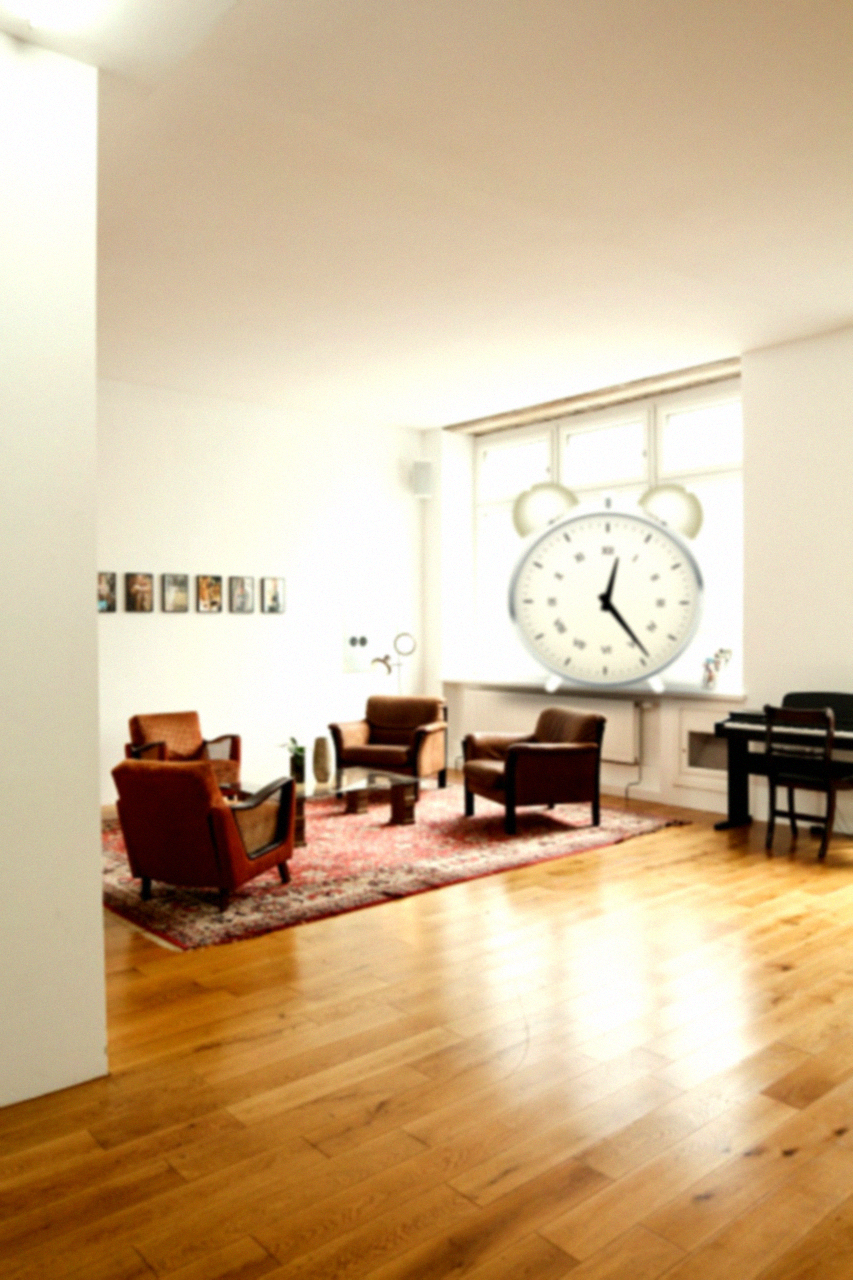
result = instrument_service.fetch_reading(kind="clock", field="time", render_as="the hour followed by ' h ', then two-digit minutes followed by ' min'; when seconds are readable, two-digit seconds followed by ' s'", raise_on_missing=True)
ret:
12 h 24 min
